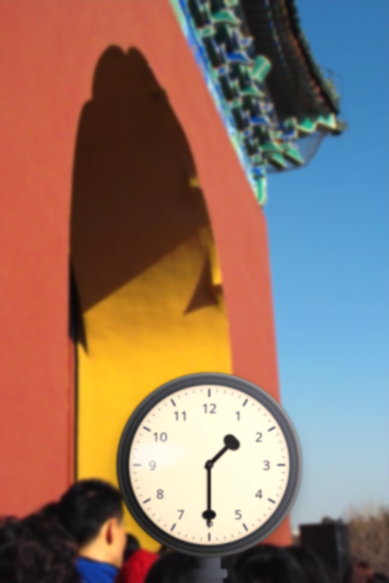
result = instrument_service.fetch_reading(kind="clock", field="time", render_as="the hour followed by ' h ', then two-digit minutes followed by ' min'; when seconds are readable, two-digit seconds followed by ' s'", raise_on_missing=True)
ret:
1 h 30 min
